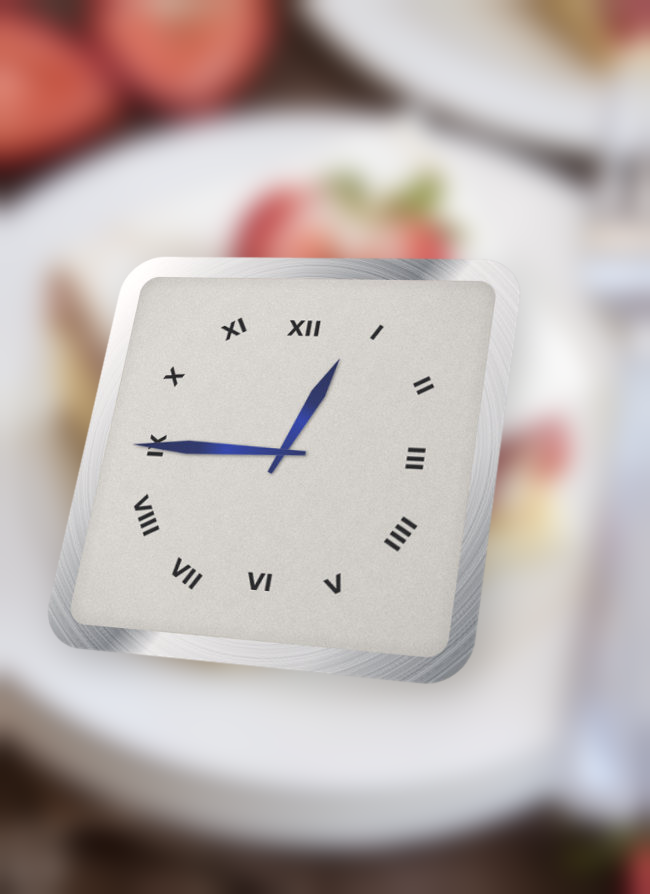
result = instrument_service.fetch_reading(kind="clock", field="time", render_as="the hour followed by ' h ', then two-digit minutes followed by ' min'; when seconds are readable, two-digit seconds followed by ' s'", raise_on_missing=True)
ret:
12 h 45 min
